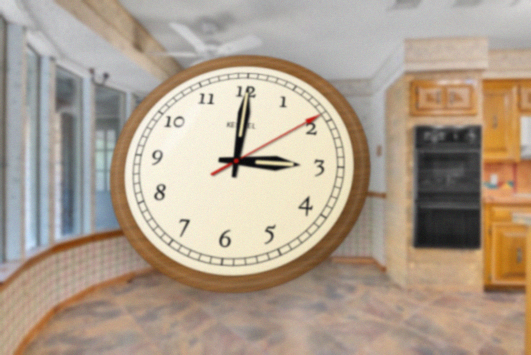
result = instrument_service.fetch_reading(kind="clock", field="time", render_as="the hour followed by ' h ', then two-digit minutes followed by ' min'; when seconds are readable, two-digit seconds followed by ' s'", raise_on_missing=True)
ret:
3 h 00 min 09 s
